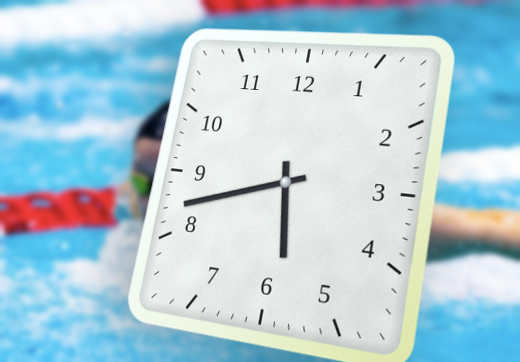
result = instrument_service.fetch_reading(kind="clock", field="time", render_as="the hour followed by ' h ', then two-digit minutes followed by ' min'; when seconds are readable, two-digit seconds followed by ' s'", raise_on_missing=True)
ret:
5 h 42 min
